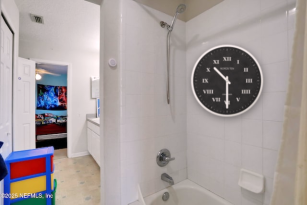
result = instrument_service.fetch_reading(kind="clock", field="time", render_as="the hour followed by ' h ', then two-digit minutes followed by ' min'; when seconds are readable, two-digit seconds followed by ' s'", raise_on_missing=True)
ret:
10 h 30 min
